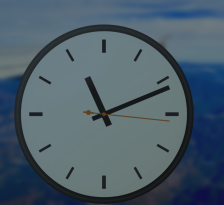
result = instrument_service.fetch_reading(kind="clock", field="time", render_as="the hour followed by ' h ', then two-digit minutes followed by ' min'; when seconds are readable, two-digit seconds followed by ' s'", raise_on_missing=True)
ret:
11 h 11 min 16 s
